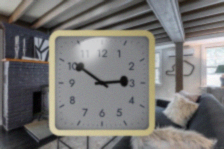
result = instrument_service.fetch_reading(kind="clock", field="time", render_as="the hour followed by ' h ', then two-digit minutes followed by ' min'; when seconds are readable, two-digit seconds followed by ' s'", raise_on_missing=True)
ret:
2 h 51 min
